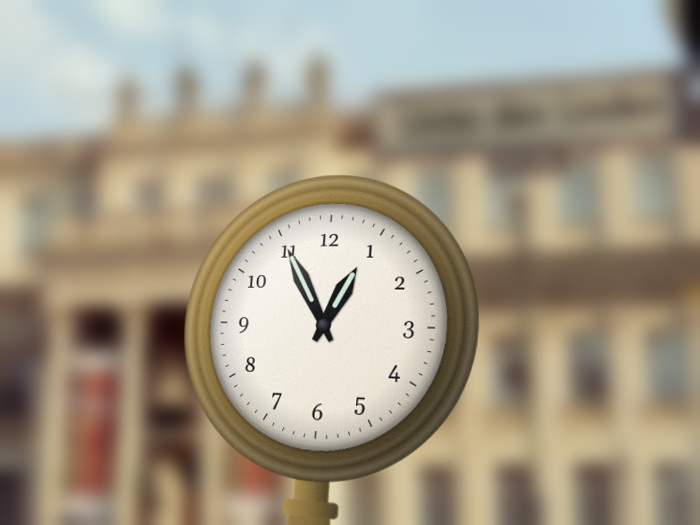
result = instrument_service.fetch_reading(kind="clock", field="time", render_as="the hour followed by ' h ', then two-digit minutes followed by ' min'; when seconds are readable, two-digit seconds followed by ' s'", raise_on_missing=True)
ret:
12 h 55 min
